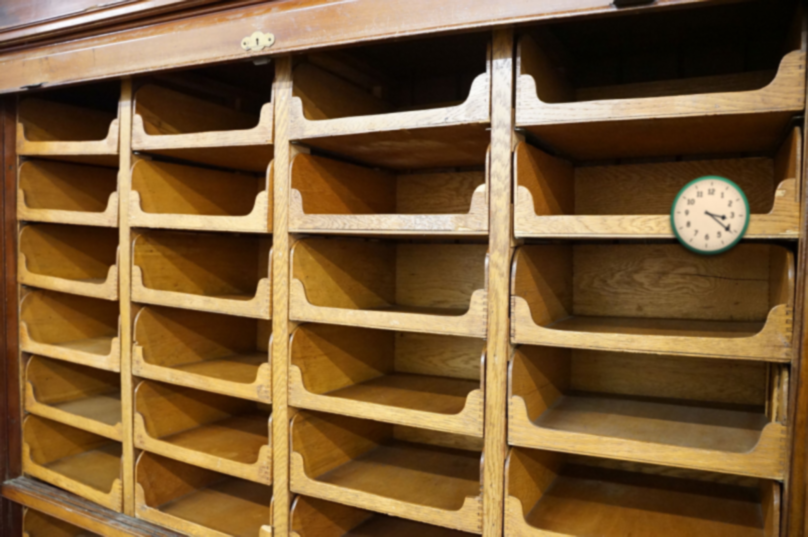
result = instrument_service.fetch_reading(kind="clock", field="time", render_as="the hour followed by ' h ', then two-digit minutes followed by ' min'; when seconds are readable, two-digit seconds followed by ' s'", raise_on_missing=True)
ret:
3 h 21 min
